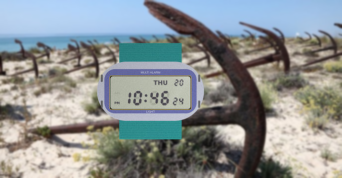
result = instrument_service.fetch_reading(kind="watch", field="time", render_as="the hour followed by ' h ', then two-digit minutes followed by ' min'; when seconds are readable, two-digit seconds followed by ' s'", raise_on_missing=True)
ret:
10 h 46 min 24 s
